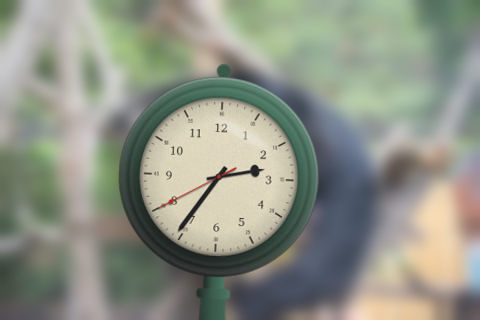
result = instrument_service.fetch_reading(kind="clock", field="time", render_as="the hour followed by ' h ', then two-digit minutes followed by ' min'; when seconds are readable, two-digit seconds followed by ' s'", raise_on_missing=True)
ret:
2 h 35 min 40 s
